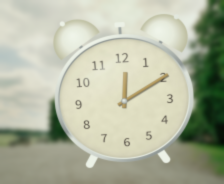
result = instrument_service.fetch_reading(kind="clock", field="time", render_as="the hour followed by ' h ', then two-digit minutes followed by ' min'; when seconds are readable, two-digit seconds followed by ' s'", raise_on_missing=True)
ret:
12 h 10 min
